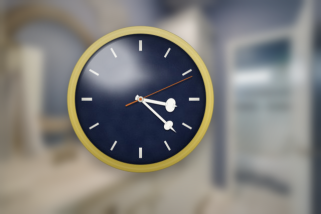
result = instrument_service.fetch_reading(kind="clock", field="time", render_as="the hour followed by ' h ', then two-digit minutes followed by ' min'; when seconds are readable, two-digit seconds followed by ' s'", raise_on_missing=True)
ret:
3 h 22 min 11 s
